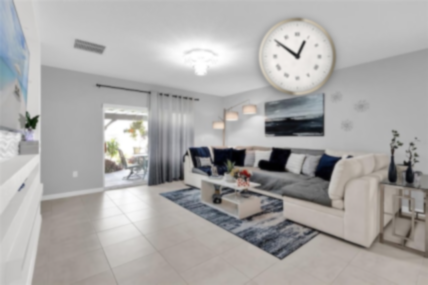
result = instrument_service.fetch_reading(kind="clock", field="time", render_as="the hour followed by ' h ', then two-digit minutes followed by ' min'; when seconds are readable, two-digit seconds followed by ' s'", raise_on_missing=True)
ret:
12 h 51 min
